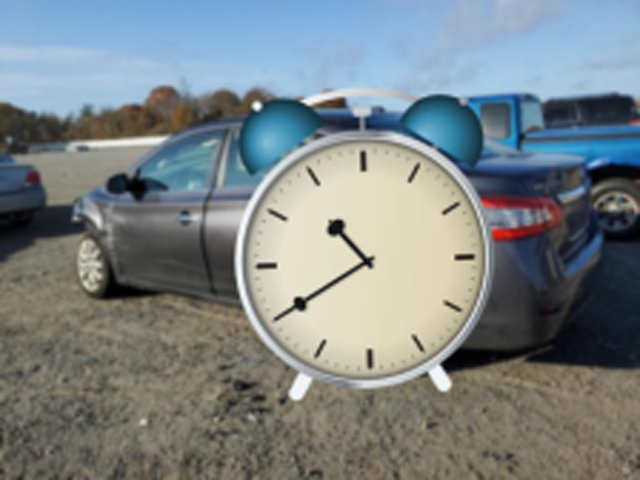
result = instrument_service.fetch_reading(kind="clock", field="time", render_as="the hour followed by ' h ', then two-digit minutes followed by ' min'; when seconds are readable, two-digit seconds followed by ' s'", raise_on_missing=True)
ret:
10 h 40 min
